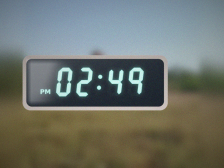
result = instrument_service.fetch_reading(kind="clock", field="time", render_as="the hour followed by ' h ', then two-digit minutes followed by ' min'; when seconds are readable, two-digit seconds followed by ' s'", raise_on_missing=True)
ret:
2 h 49 min
